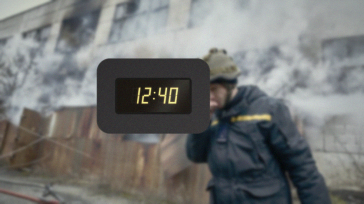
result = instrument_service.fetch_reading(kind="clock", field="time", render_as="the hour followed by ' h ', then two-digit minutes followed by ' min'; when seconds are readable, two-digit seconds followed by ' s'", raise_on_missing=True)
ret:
12 h 40 min
